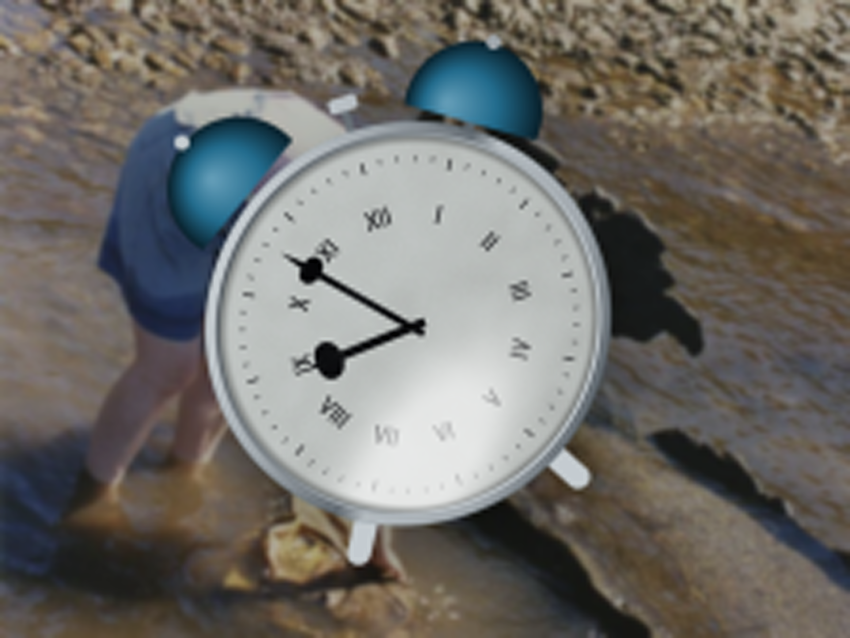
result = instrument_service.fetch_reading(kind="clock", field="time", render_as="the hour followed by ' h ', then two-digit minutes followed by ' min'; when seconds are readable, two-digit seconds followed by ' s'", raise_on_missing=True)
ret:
8 h 53 min
